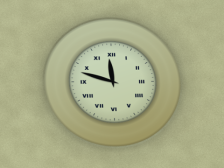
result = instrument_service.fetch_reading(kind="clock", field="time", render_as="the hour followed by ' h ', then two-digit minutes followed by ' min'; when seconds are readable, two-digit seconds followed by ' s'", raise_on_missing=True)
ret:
11 h 48 min
